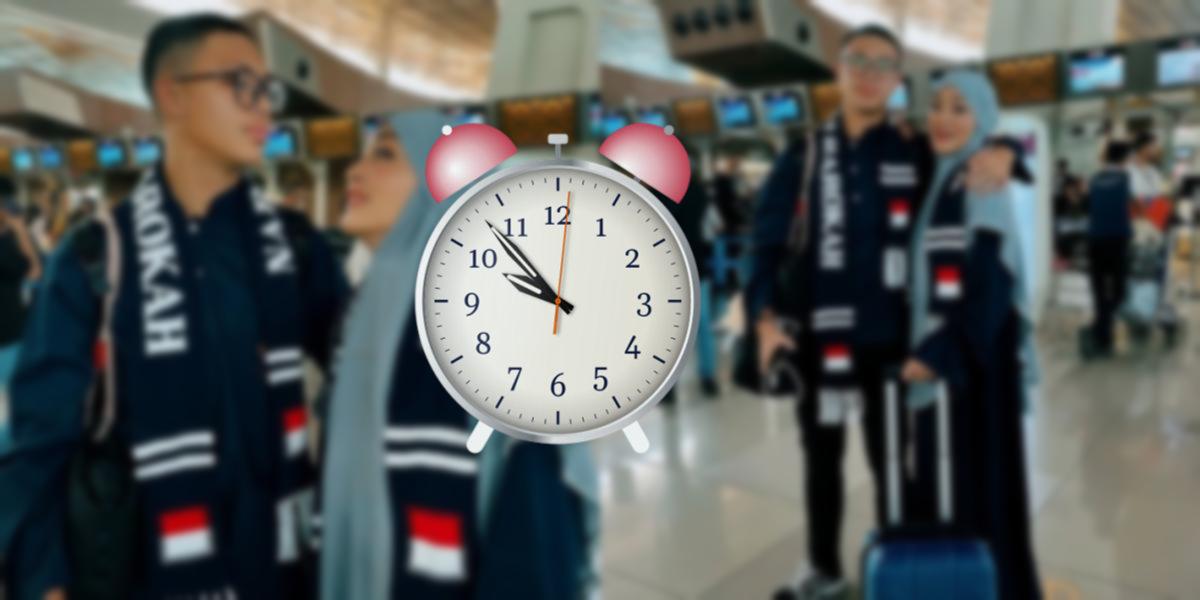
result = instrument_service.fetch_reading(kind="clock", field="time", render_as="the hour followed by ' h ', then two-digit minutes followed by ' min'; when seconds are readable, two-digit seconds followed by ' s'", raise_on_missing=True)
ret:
9 h 53 min 01 s
